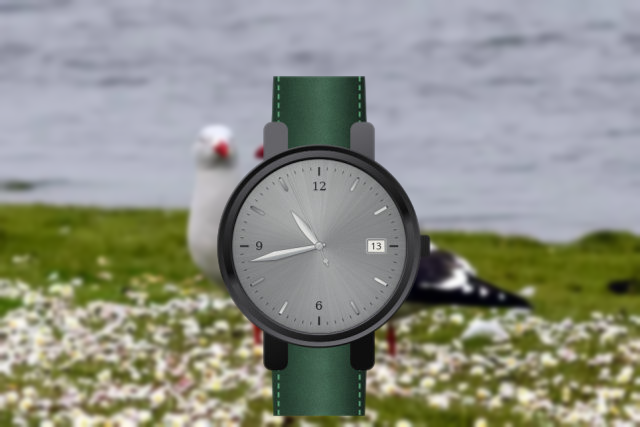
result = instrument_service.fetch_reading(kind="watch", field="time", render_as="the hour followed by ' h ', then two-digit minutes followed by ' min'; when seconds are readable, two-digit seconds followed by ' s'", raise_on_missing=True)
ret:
10 h 42 min 56 s
